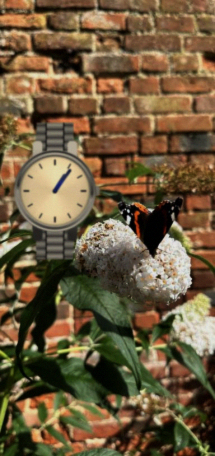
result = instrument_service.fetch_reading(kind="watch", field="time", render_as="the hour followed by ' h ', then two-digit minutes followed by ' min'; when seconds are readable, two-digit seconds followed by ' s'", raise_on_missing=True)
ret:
1 h 06 min
